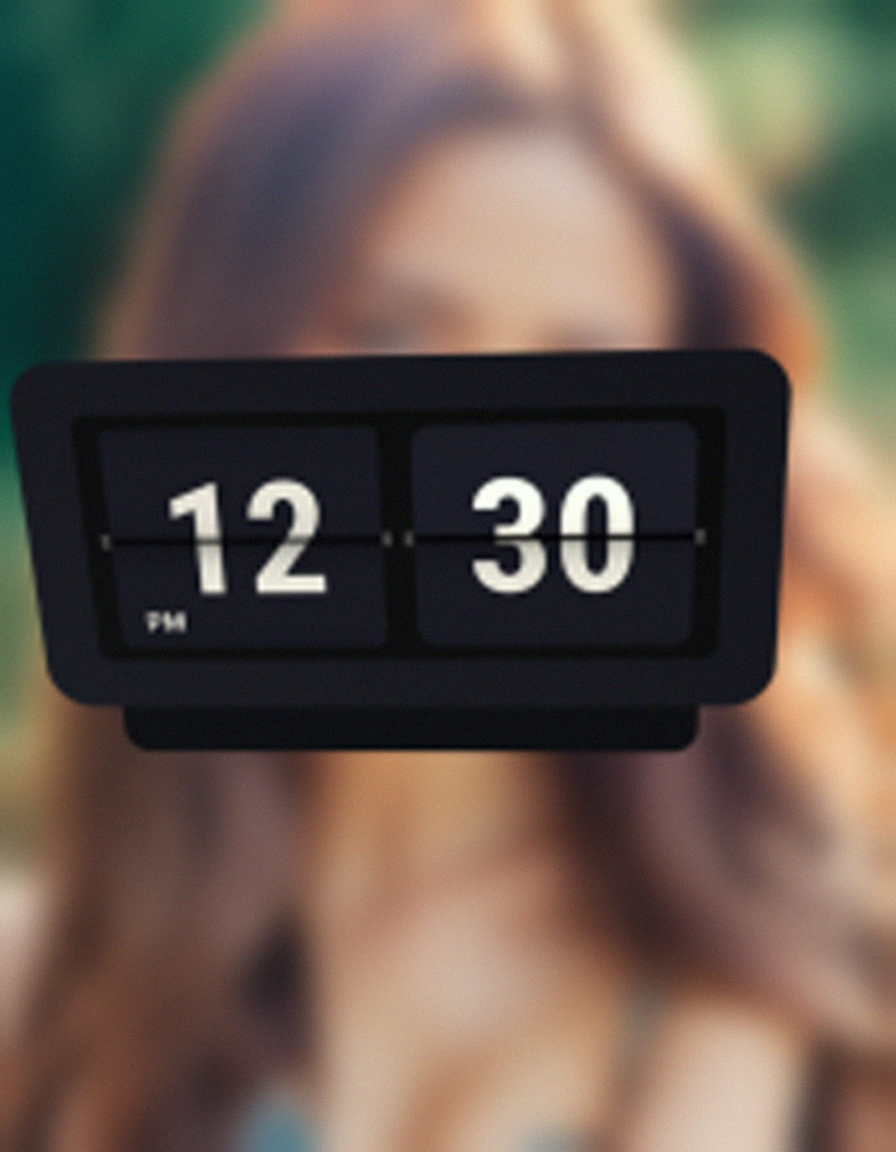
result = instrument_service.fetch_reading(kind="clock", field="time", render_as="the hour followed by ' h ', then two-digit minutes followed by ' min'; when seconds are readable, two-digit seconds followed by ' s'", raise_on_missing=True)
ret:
12 h 30 min
